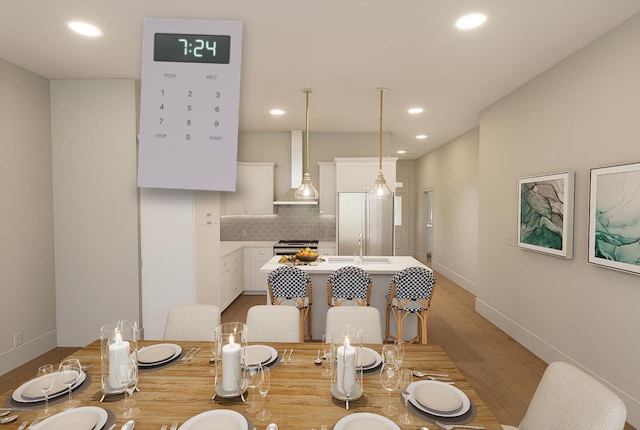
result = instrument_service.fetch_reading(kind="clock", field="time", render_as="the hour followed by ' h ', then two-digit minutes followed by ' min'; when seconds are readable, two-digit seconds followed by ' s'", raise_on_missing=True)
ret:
7 h 24 min
